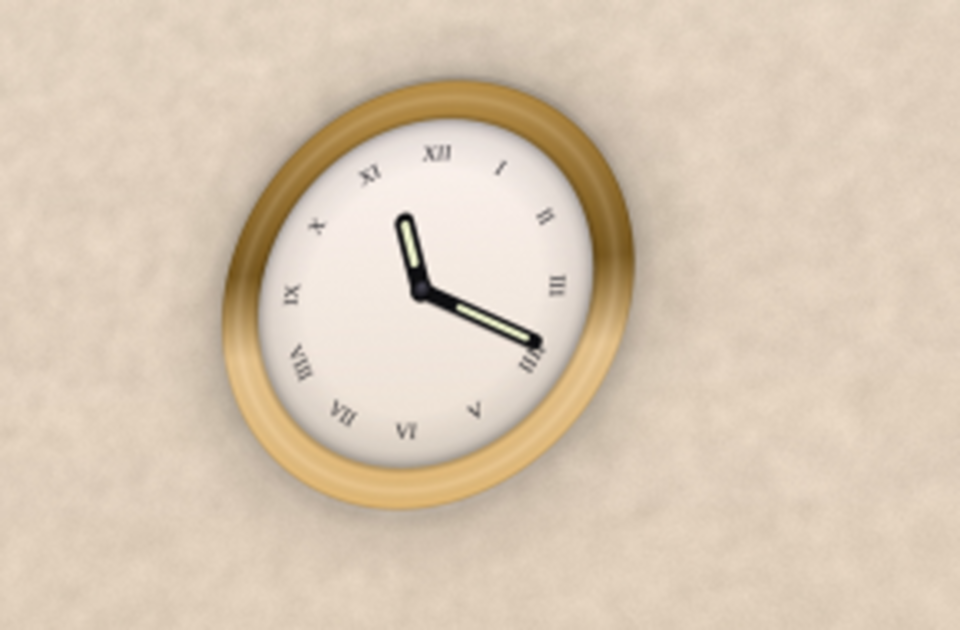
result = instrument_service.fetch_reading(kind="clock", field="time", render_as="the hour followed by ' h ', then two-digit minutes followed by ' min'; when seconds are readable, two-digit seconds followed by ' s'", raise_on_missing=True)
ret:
11 h 19 min
